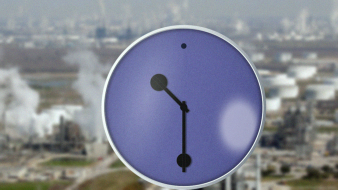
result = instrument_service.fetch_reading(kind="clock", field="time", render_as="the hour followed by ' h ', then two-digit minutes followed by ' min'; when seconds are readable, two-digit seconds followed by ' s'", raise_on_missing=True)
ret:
10 h 30 min
